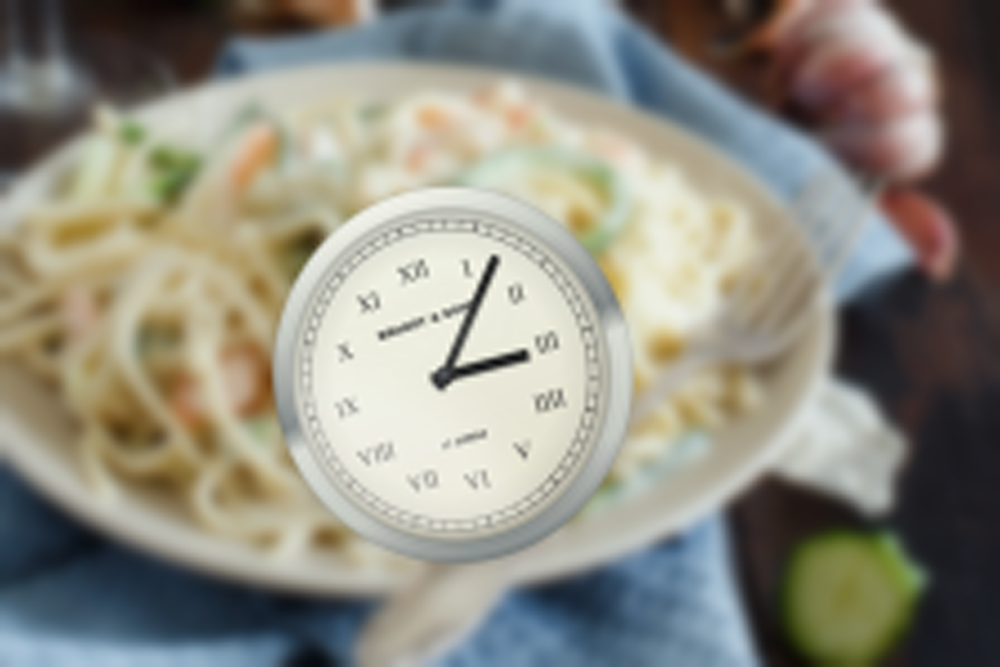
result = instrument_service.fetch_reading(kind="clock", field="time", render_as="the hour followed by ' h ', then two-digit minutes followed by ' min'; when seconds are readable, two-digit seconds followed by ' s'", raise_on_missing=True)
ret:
3 h 07 min
